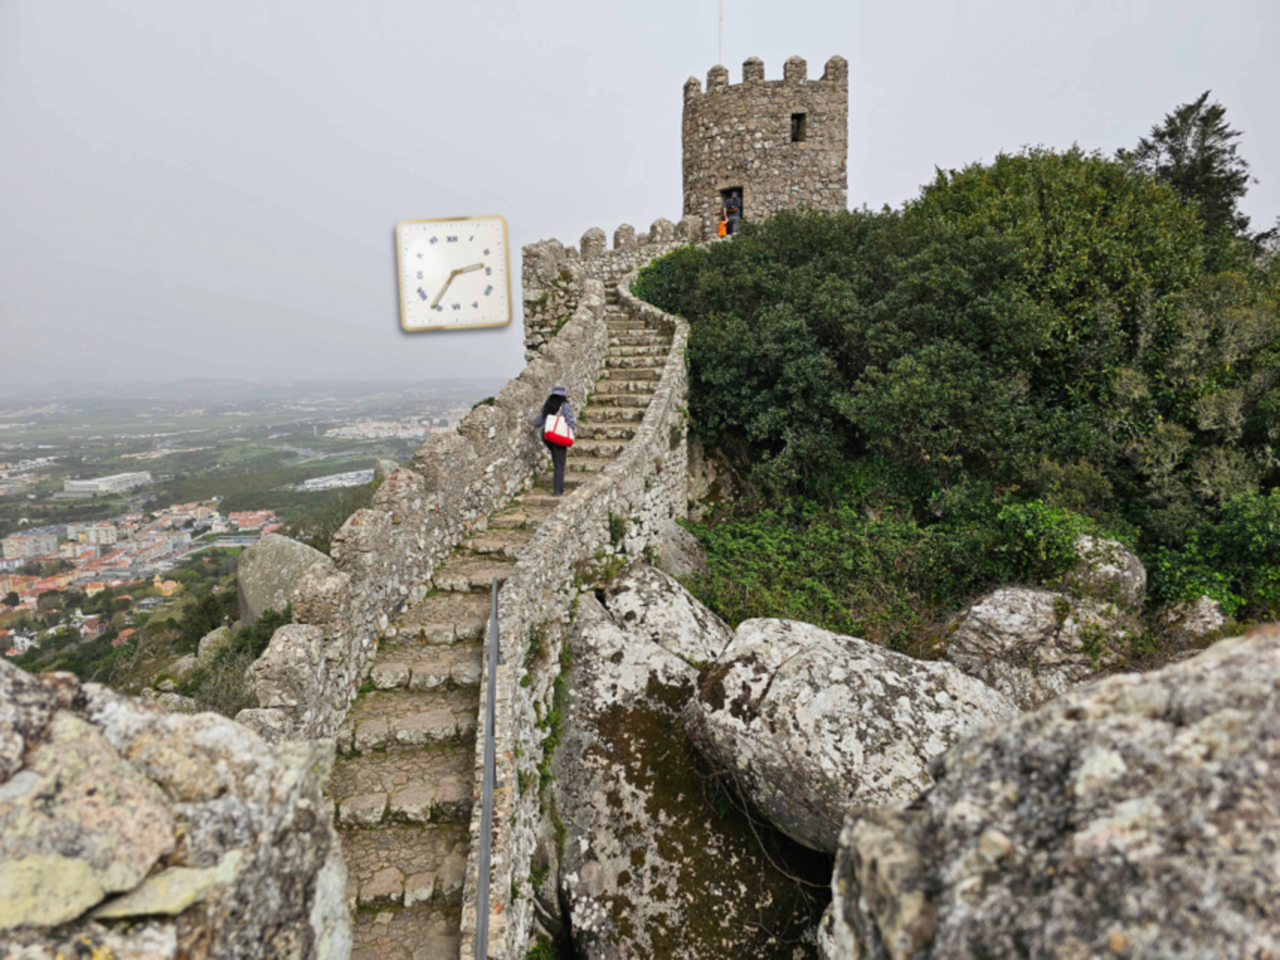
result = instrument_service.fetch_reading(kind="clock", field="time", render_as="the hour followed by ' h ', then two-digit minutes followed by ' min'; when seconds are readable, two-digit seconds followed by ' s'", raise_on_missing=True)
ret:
2 h 36 min
